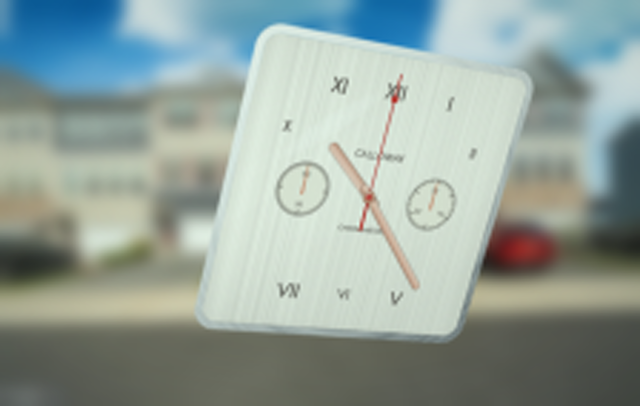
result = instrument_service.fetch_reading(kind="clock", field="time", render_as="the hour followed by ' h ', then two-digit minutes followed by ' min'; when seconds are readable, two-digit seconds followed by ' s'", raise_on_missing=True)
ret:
10 h 23 min
